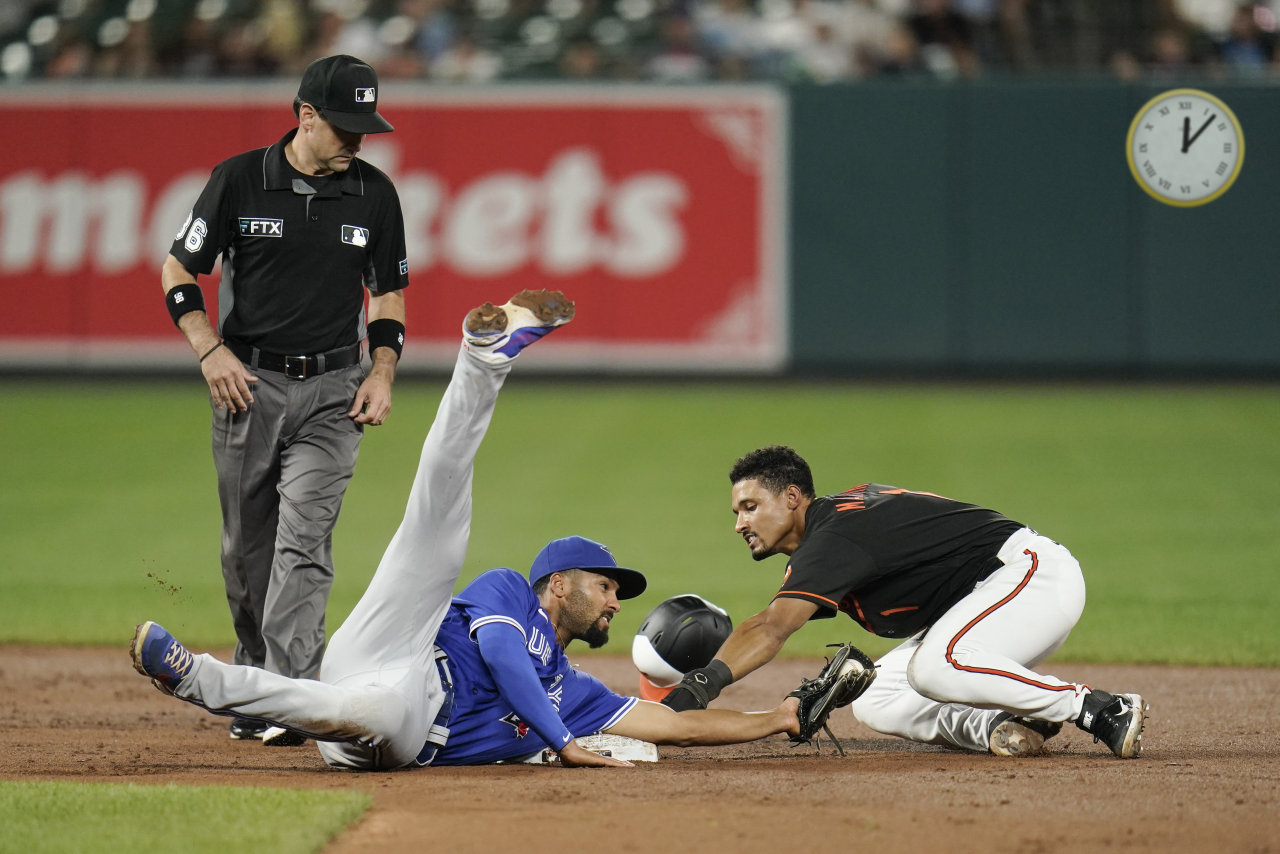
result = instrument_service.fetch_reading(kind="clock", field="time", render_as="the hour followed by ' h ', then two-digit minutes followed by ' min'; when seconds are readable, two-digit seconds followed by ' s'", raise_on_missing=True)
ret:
12 h 07 min
